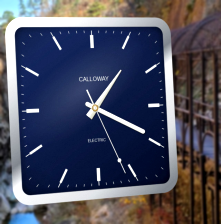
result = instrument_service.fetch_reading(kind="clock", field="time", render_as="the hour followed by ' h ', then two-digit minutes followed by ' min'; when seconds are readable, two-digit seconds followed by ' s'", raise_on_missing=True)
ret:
1 h 19 min 26 s
